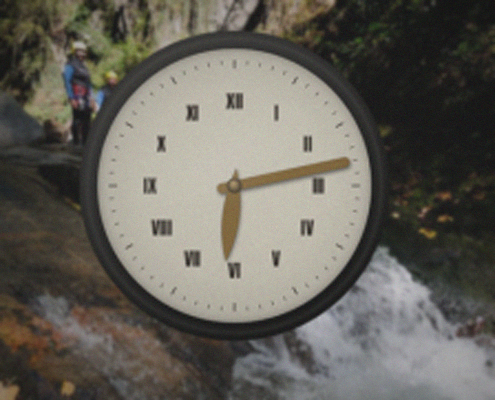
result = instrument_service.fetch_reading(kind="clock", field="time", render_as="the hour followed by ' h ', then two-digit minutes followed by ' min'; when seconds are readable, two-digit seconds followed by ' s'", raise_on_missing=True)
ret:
6 h 13 min
